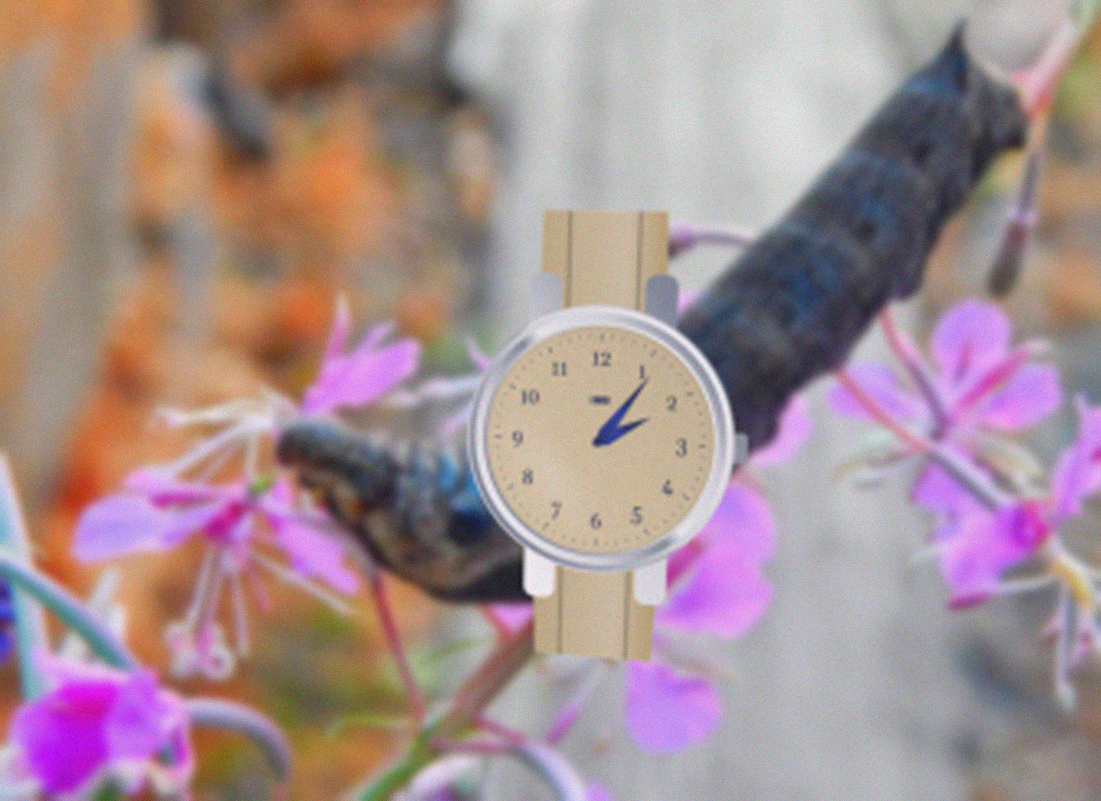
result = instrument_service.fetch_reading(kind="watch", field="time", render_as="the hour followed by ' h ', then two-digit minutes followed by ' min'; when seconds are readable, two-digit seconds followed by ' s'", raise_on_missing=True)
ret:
2 h 06 min
